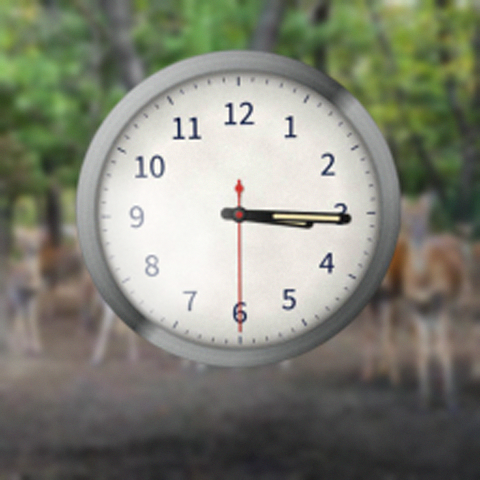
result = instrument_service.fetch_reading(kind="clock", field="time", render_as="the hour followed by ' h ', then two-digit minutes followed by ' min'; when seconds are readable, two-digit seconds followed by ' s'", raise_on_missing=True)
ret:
3 h 15 min 30 s
